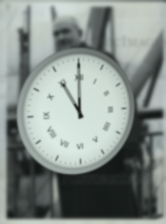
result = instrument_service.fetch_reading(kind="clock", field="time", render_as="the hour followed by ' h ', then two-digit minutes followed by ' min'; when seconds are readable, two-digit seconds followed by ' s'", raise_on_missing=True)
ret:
11 h 00 min
